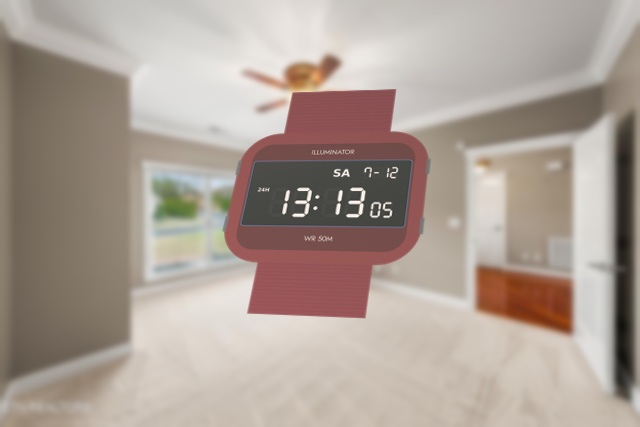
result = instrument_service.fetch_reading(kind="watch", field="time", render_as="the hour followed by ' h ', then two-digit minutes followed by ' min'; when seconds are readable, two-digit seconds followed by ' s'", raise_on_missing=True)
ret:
13 h 13 min 05 s
